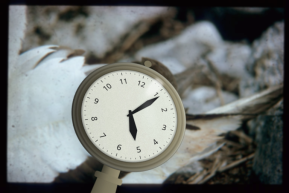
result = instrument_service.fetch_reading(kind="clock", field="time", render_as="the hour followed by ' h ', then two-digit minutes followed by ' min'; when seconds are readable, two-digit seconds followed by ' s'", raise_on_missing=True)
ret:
5 h 06 min
